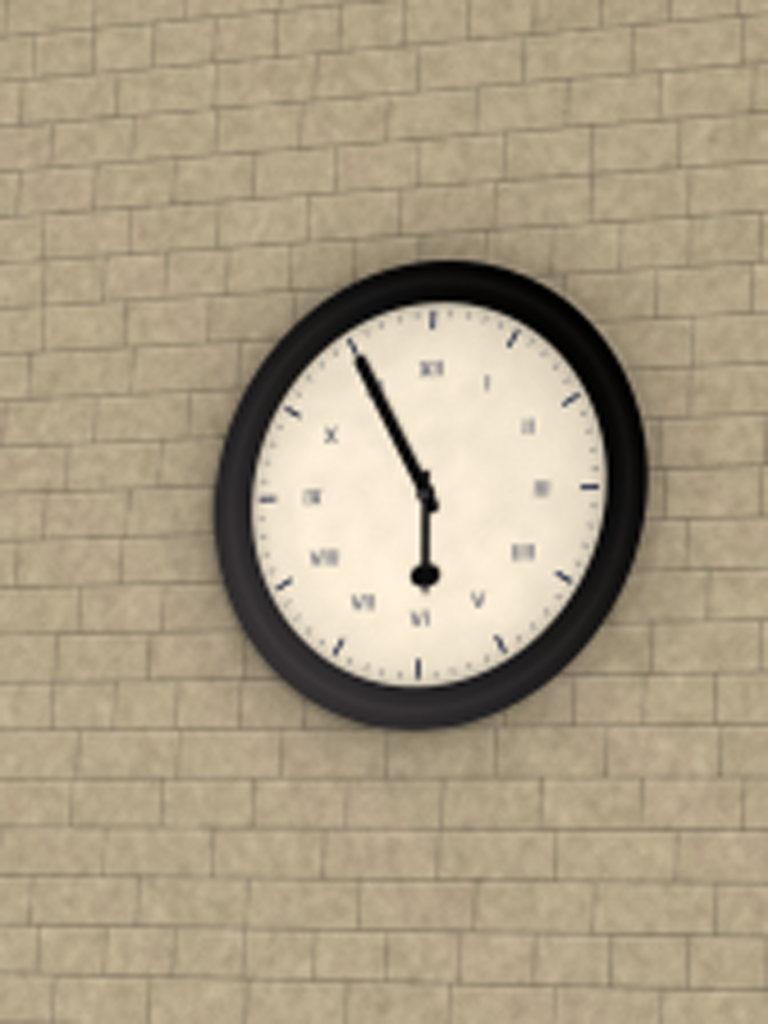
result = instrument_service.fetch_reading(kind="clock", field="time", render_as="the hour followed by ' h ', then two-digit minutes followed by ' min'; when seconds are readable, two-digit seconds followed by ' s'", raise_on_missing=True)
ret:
5 h 55 min
